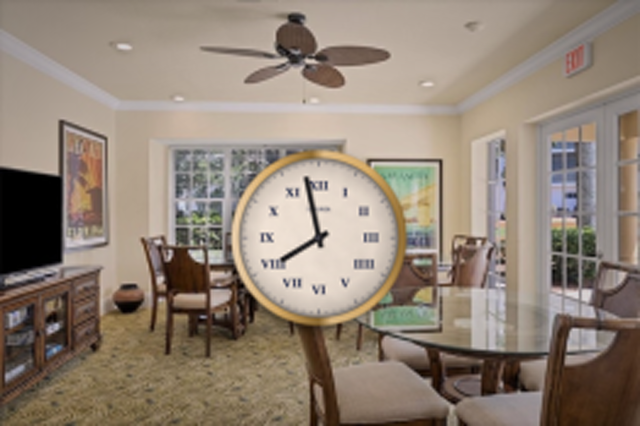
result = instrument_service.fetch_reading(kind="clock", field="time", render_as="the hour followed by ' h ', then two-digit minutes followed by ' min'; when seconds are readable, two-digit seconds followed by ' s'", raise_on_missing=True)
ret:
7 h 58 min
